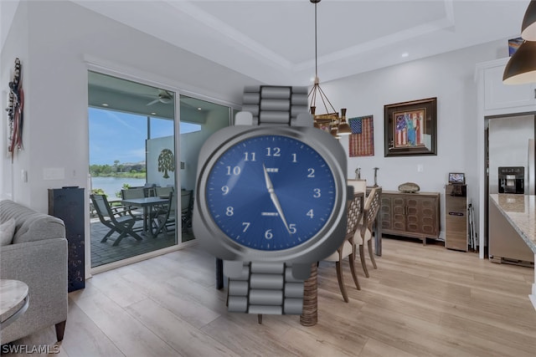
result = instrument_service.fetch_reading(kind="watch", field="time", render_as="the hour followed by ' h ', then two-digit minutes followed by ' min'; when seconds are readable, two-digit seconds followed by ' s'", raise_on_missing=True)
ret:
11 h 26 min
